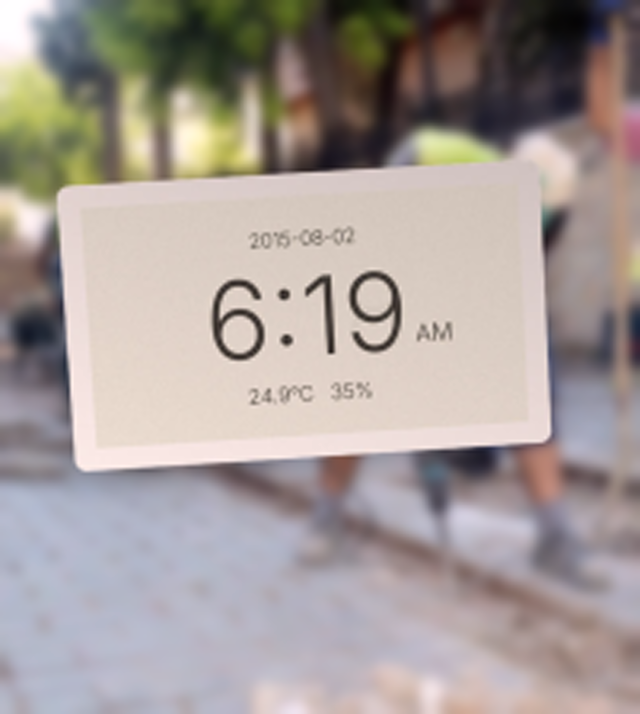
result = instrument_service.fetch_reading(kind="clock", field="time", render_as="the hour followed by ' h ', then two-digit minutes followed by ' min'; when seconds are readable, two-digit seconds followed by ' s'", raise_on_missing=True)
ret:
6 h 19 min
